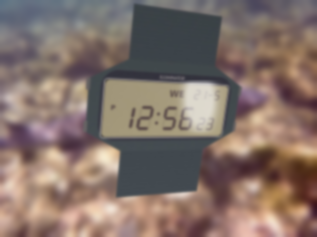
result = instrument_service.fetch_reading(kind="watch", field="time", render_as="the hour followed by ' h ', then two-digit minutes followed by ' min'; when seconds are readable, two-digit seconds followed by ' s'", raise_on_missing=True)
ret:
12 h 56 min 23 s
